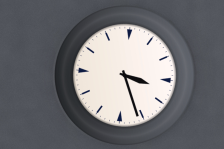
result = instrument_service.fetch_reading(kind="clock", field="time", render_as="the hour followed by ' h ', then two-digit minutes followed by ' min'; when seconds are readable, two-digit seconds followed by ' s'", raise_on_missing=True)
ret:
3 h 26 min
